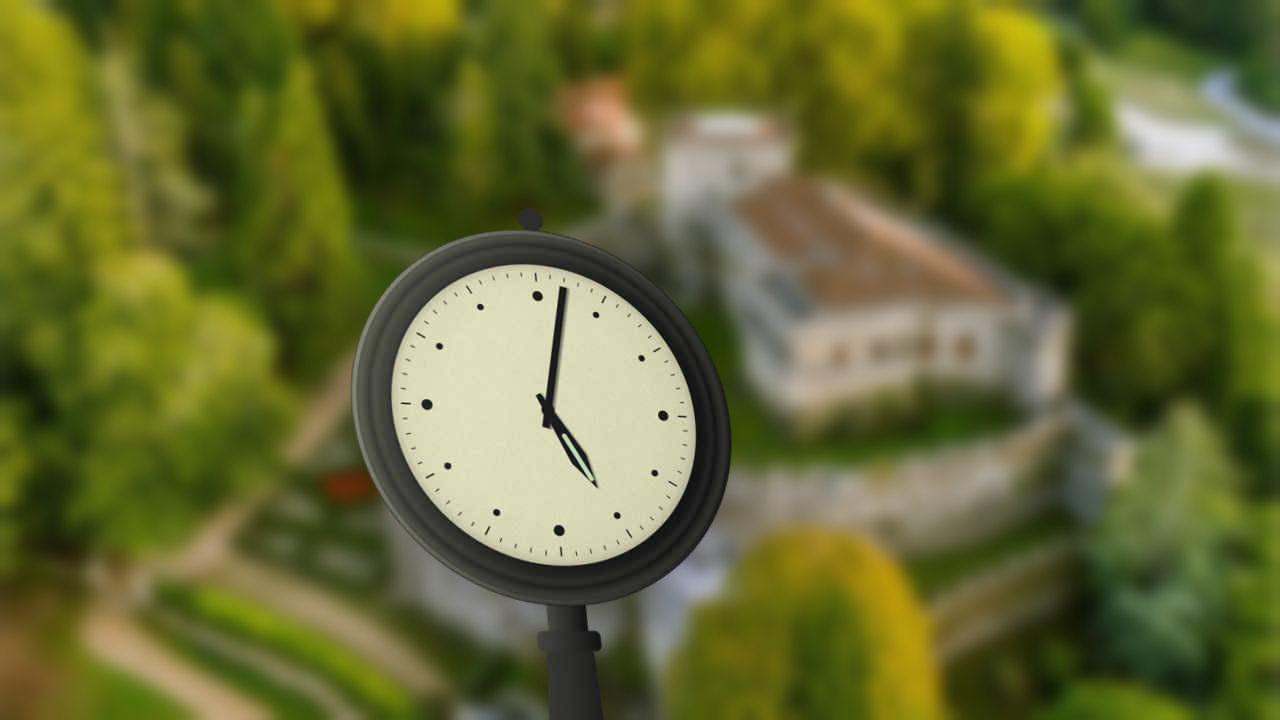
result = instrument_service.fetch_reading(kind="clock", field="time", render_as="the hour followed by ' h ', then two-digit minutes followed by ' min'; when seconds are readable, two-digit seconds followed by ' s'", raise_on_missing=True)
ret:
5 h 02 min
